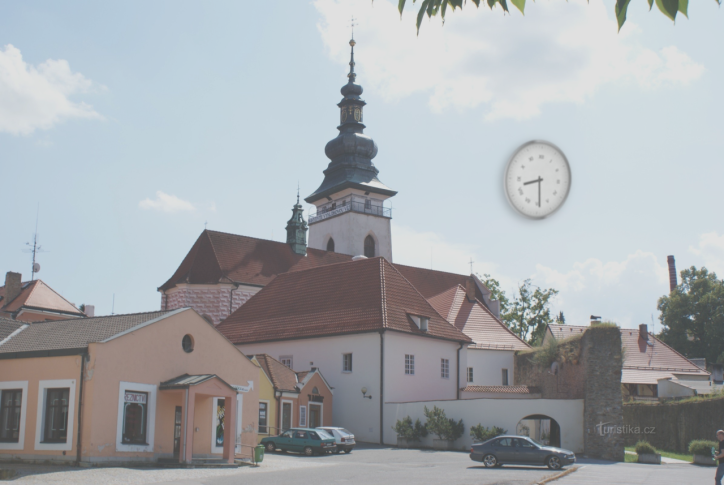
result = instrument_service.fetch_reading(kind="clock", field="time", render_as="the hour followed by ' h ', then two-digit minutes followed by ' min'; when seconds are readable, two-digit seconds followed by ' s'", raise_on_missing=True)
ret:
8 h 29 min
